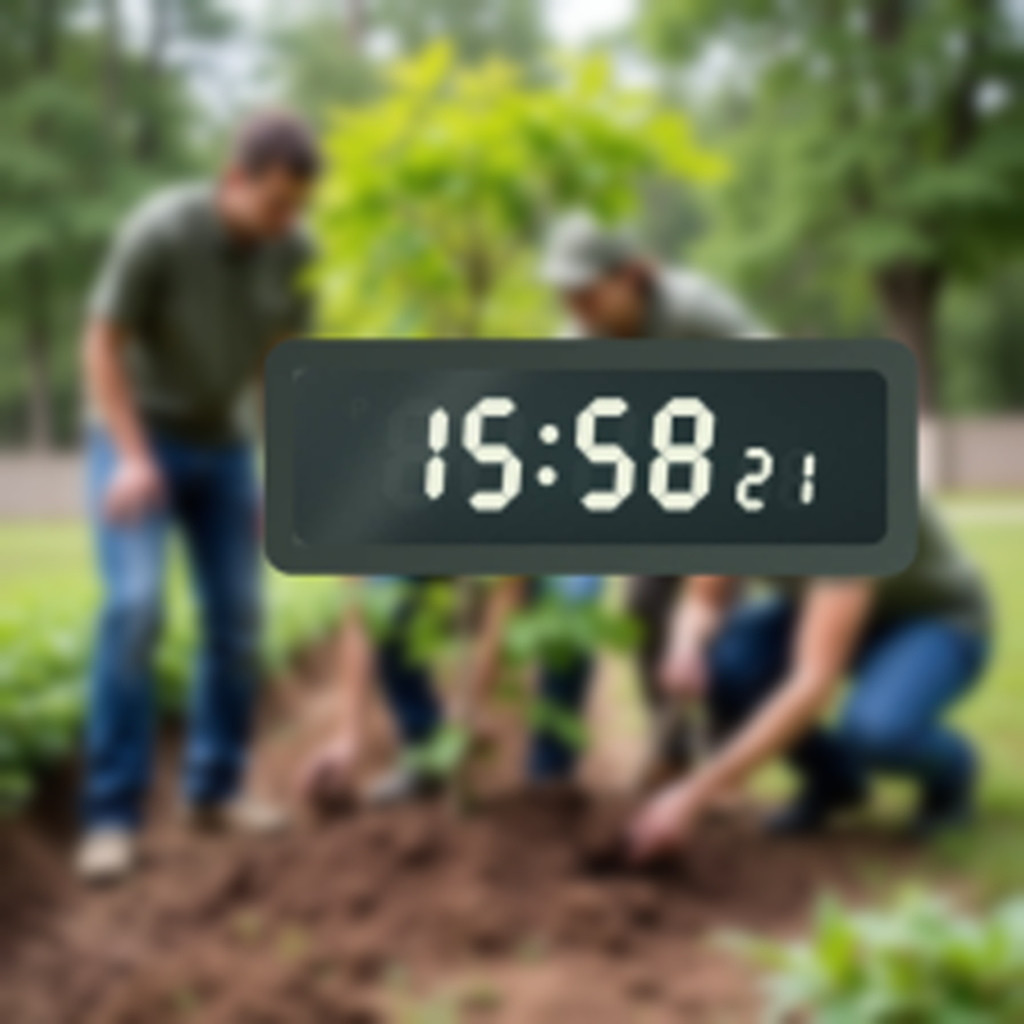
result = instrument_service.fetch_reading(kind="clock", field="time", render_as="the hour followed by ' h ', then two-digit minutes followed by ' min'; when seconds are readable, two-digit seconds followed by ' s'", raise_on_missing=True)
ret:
15 h 58 min 21 s
